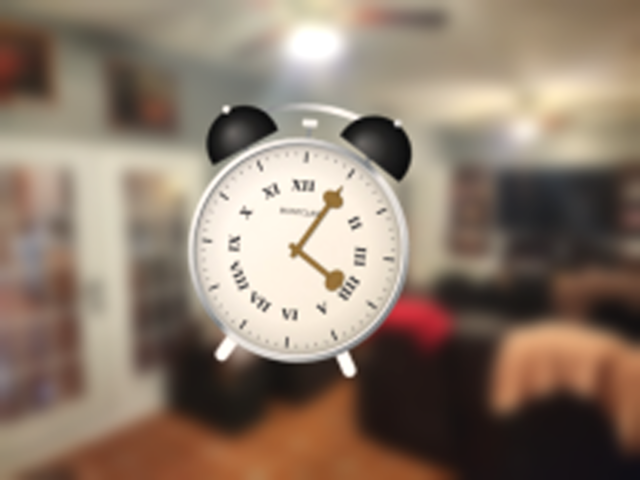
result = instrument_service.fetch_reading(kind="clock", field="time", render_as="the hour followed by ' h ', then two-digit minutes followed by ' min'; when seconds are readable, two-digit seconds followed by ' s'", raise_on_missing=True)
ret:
4 h 05 min
